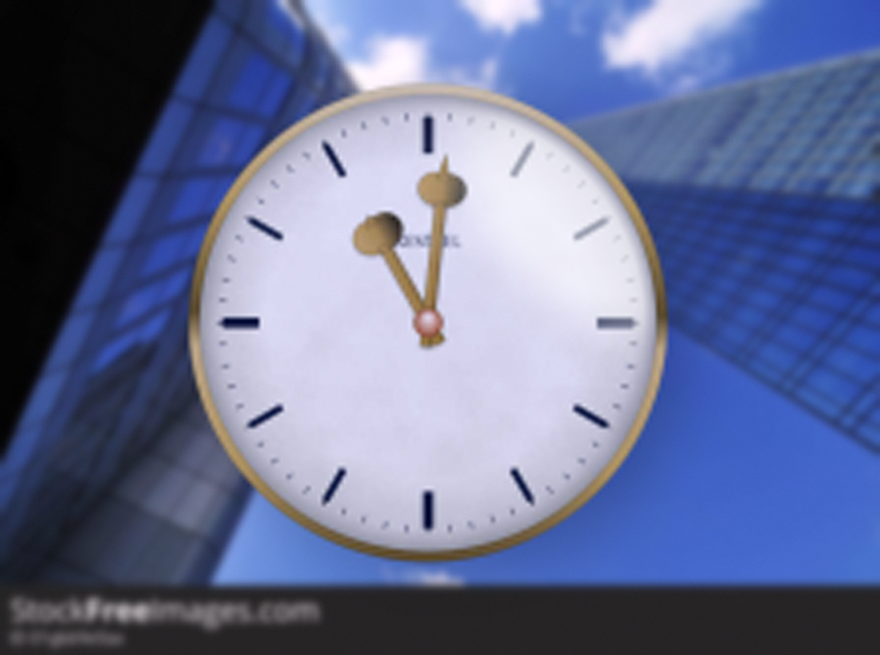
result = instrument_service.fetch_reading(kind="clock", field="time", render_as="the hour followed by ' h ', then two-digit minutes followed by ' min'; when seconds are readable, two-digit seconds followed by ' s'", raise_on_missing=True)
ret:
11 h 01 min
